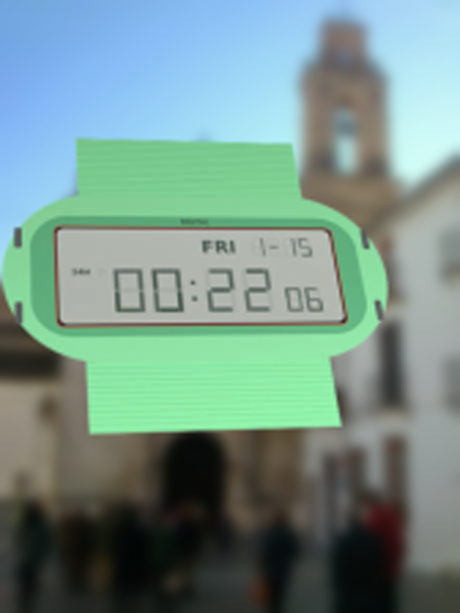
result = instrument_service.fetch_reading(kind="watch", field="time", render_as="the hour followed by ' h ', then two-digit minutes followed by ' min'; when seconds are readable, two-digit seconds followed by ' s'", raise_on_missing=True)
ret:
0 h 22 min 06 s
